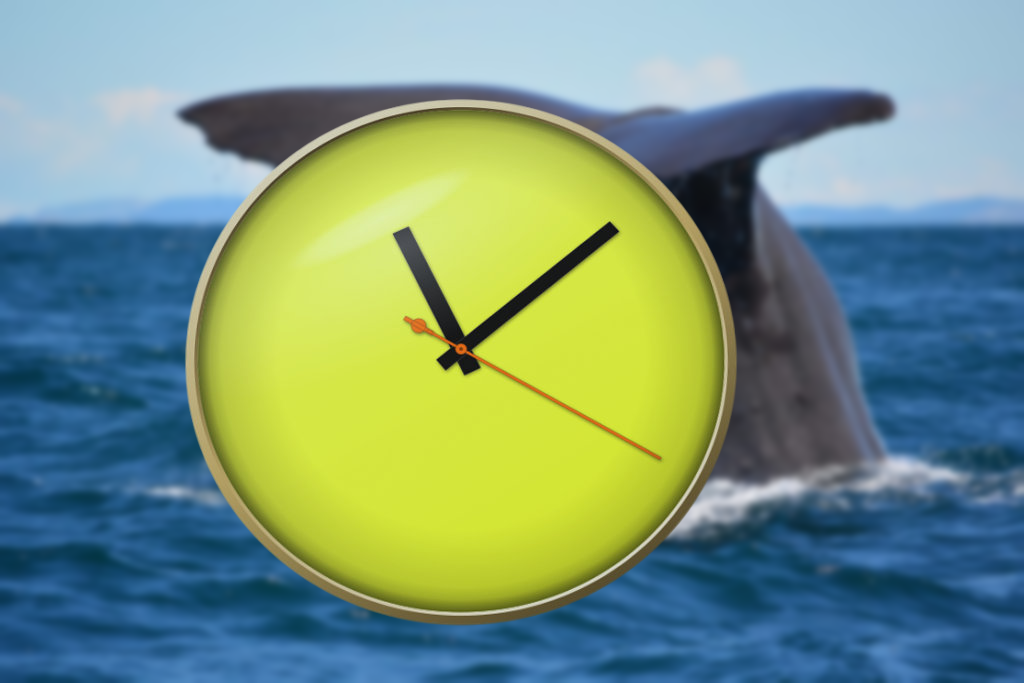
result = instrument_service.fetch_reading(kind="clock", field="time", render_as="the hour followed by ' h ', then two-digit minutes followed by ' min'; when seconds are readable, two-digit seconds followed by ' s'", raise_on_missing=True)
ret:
11 h 08 min 20 s
